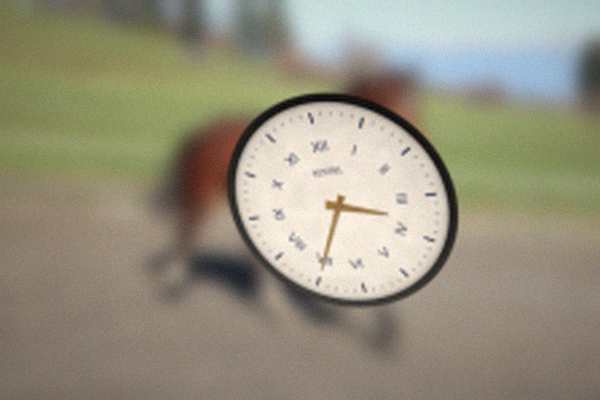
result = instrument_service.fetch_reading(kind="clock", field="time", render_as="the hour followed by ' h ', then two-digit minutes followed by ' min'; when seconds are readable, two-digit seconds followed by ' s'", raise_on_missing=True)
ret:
3 h 35 min
